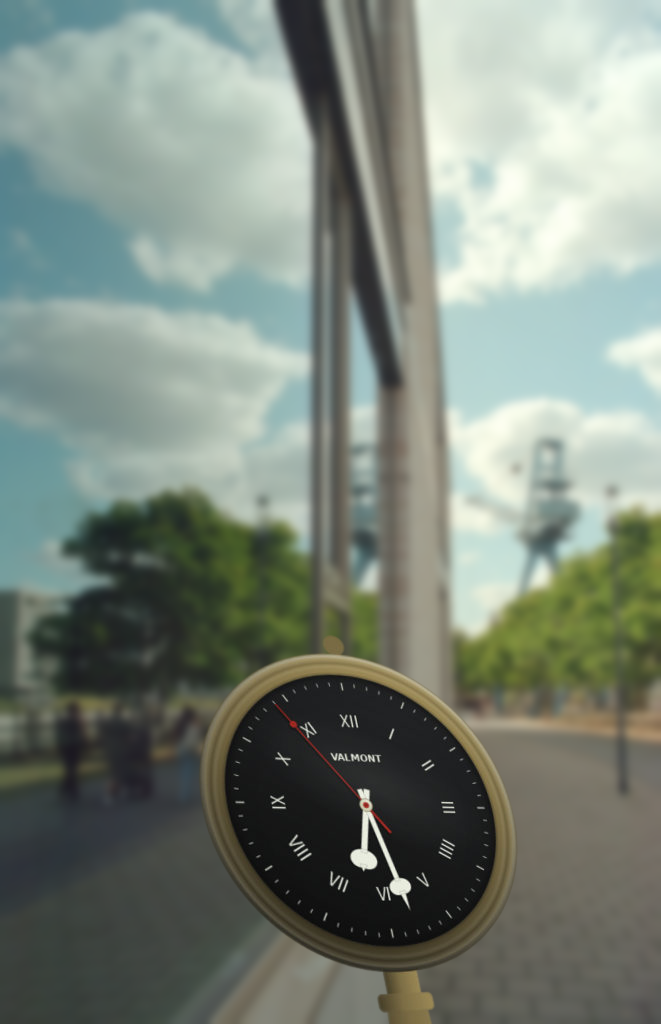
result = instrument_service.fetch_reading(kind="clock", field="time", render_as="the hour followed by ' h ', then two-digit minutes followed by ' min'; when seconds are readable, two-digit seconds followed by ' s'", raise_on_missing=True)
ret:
6 h 27 min 54 s
